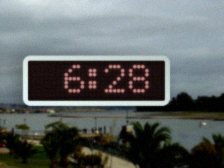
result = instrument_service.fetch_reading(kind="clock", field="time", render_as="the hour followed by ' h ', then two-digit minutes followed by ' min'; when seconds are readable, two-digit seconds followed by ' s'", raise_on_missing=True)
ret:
6 h 28 min
